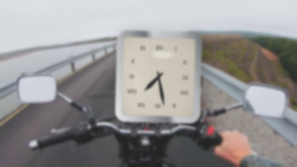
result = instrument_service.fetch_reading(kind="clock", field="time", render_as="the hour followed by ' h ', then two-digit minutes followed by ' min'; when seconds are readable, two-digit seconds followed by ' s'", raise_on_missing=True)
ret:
7 h 28 min
